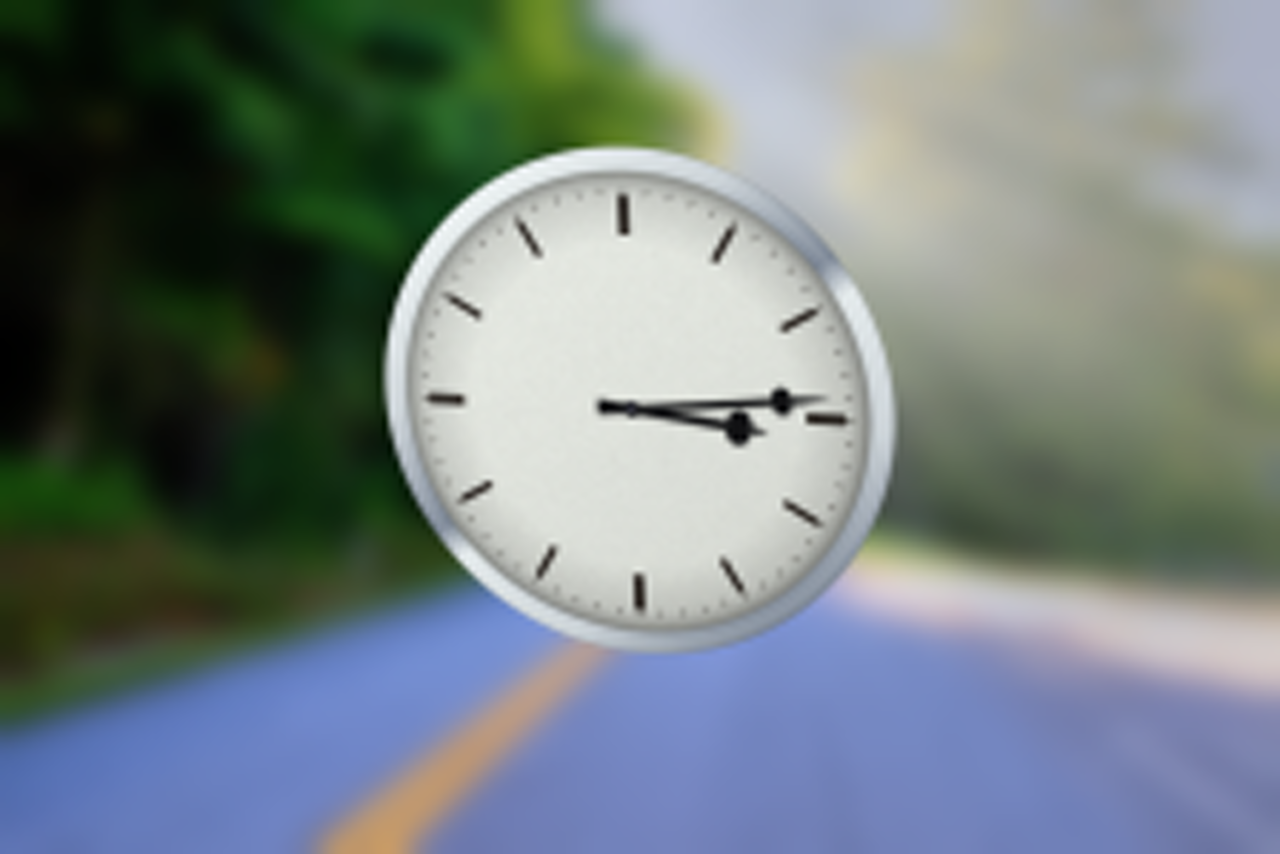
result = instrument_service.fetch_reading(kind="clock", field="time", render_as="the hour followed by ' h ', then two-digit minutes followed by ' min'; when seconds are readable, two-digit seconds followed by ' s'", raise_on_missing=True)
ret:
3 h 14 min
